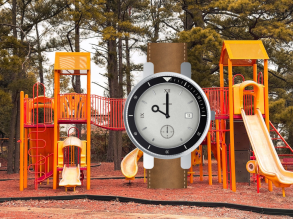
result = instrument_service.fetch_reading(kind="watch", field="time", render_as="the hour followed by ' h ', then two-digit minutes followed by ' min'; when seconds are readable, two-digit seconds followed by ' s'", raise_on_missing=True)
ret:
10 h 00 min
